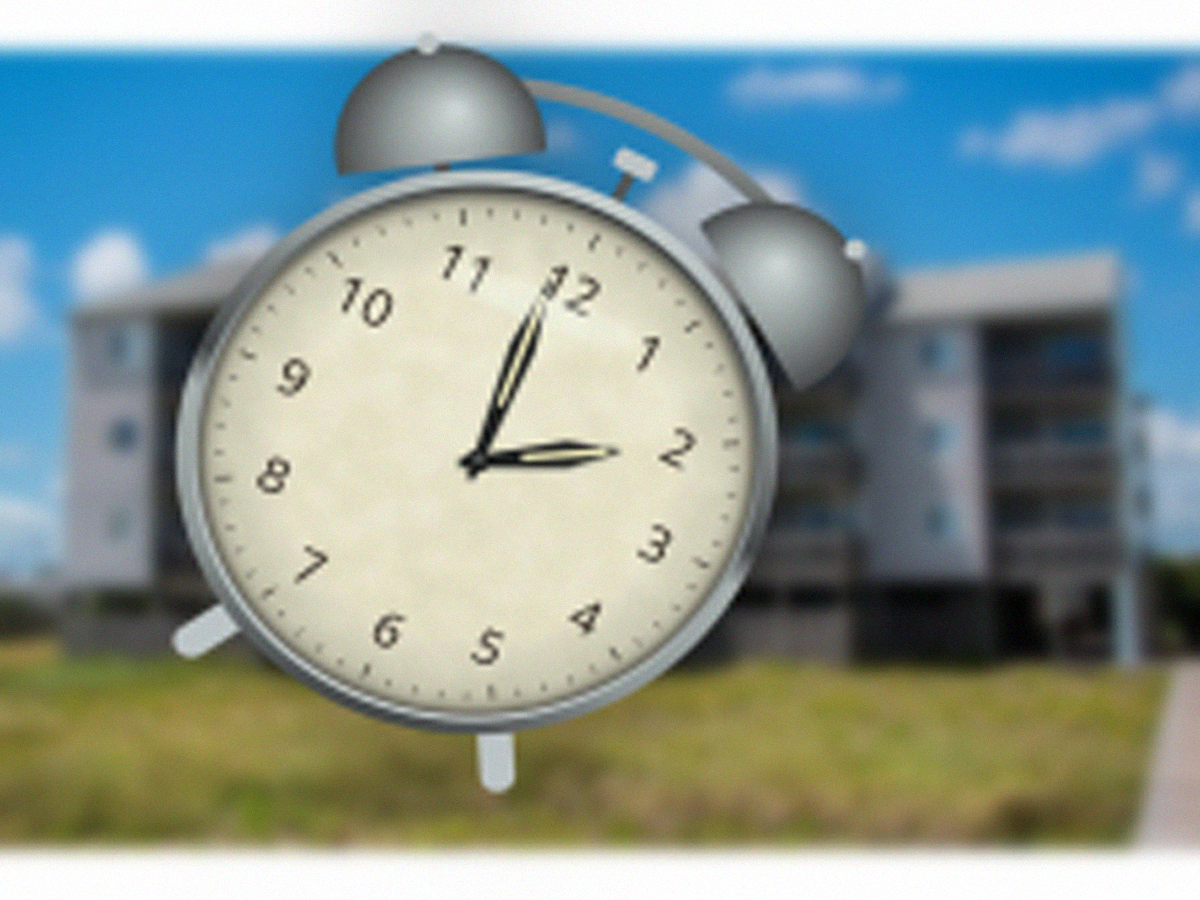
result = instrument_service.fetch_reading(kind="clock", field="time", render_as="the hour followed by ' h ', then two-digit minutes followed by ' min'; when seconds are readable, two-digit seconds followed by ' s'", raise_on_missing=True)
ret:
1 h 59 min
